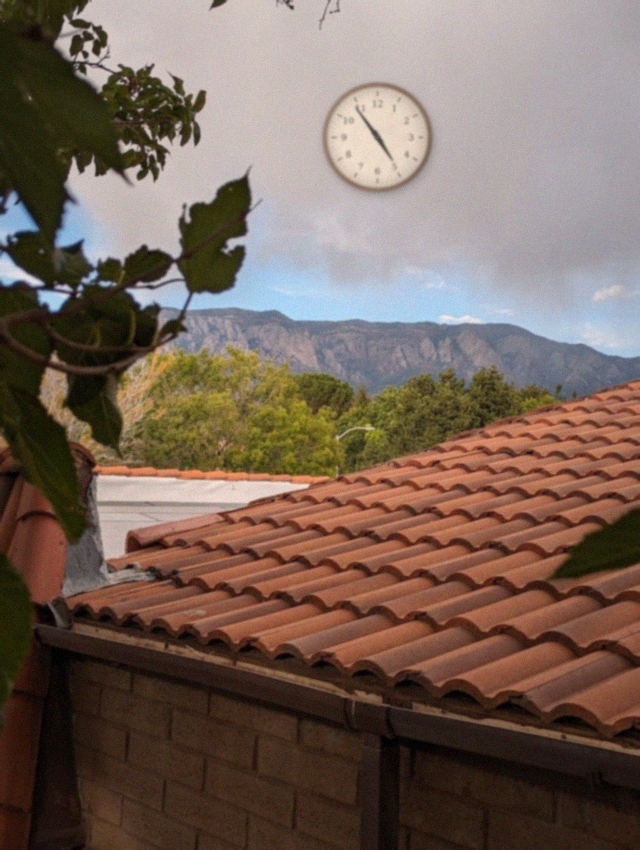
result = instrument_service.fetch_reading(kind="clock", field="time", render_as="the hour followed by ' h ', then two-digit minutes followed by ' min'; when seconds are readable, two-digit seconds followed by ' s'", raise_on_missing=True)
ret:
4 h 54 min
